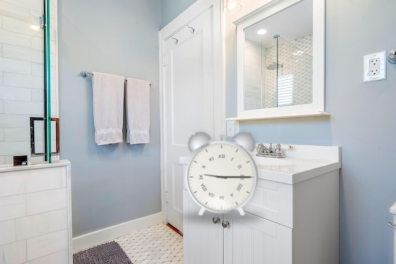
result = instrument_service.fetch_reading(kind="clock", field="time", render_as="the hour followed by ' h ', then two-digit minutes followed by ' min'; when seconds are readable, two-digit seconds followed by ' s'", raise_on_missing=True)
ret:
9 h 15 min
